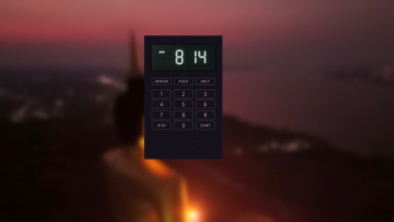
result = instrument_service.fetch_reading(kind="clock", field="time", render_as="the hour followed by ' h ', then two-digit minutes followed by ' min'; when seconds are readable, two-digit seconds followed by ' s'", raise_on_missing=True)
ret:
8 h 14 min
